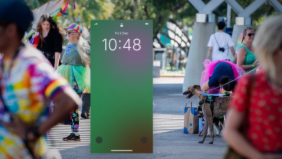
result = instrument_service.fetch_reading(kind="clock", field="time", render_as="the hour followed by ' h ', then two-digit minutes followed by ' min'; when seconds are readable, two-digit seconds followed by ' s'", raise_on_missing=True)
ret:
10 h 48 min
